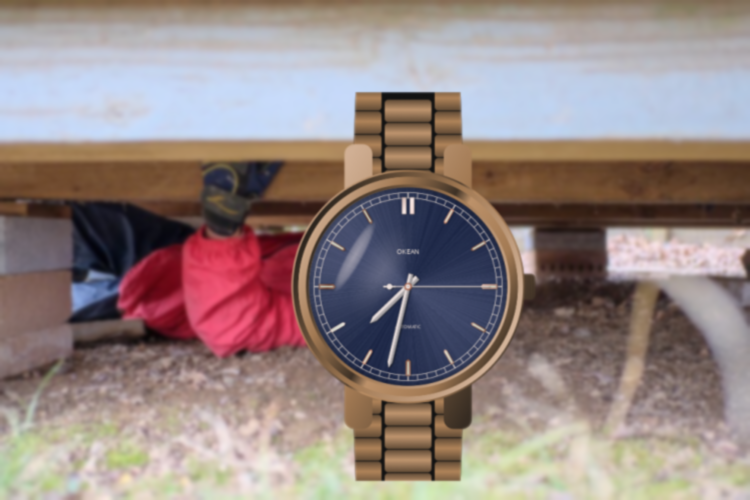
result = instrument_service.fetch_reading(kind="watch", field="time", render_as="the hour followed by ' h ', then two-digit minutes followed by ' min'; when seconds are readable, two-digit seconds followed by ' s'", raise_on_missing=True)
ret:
7 h 32 min 15 s
